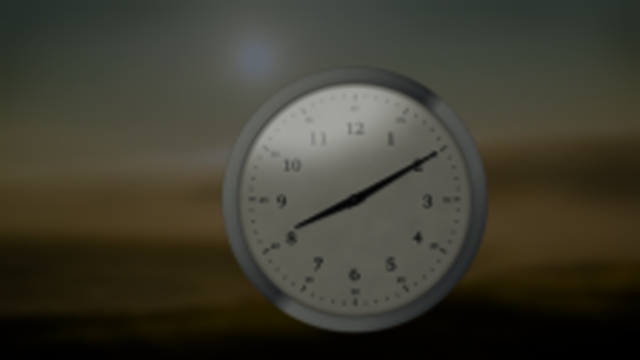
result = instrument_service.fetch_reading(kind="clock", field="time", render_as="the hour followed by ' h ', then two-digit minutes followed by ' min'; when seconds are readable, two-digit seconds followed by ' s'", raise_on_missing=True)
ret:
8 h 10 min
